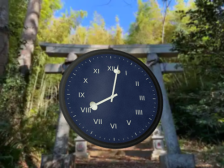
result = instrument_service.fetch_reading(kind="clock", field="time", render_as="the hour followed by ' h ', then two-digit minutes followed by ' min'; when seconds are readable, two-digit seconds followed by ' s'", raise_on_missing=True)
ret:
8 h 02 min
